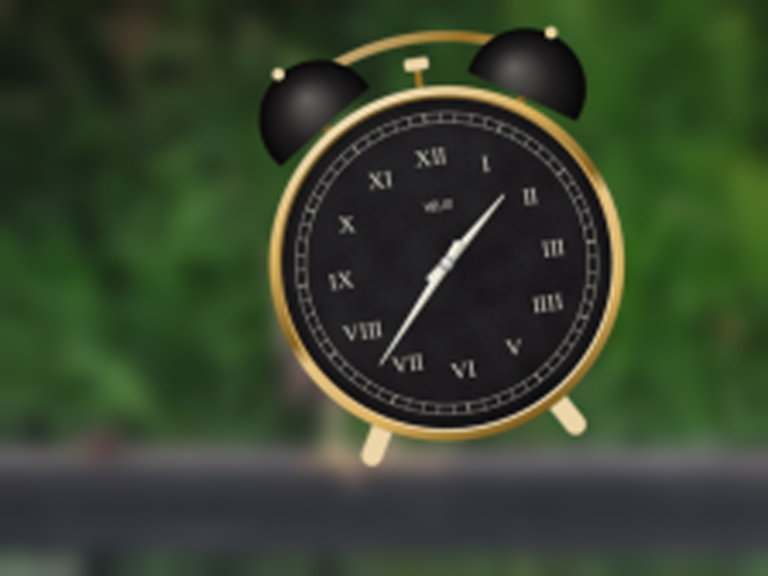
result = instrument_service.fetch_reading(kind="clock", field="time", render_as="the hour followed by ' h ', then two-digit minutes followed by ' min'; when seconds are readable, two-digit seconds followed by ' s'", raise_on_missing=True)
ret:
1 h 37 min
